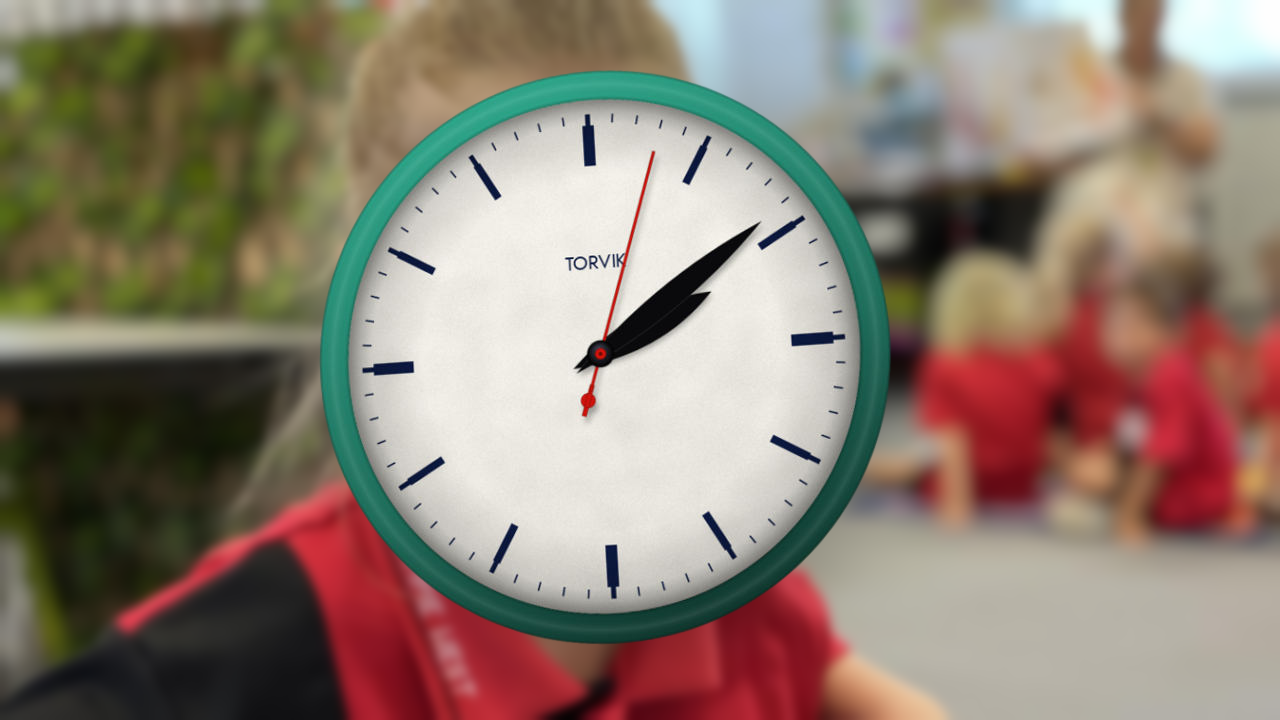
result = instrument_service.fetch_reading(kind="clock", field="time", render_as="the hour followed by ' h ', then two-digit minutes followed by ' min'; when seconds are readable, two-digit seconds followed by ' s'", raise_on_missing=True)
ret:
2 h 09 min 03 s
